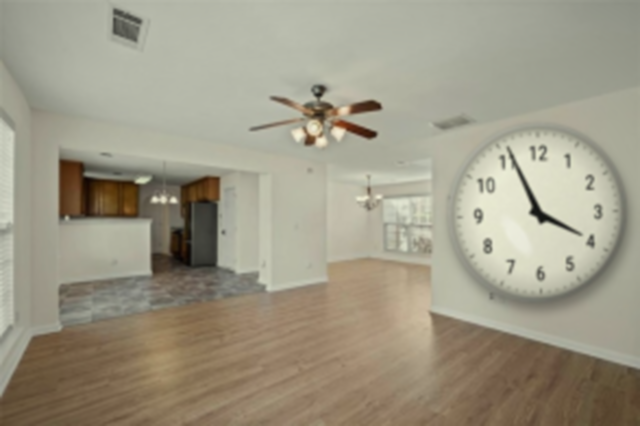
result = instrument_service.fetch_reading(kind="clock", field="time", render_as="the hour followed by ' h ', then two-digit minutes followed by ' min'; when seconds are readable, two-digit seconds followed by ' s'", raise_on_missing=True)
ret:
3 h 56 min
